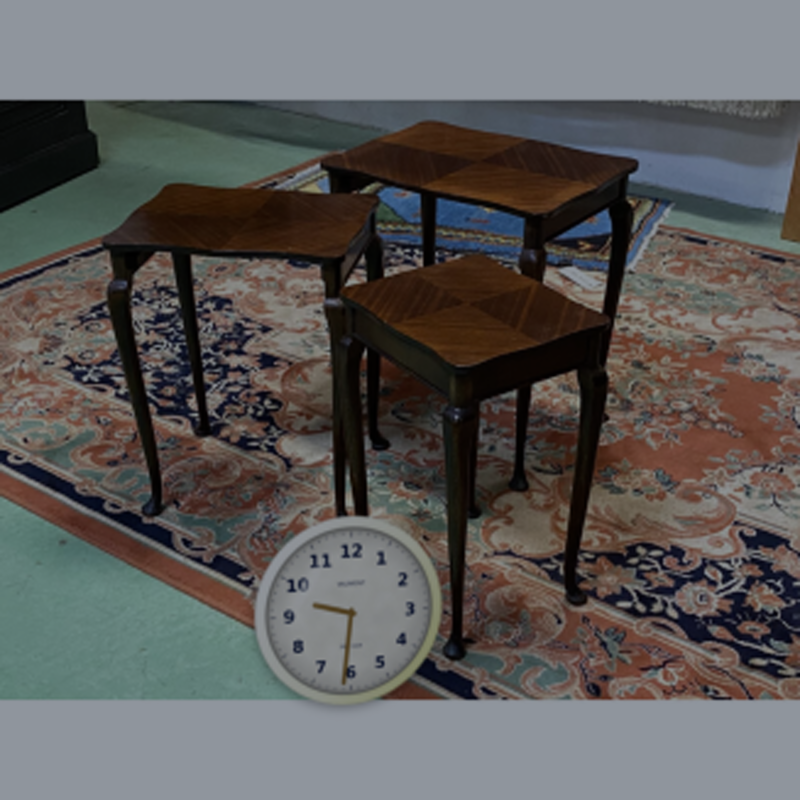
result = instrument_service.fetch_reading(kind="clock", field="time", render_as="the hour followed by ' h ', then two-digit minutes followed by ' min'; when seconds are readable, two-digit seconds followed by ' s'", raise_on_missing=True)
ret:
9 h 31 min
